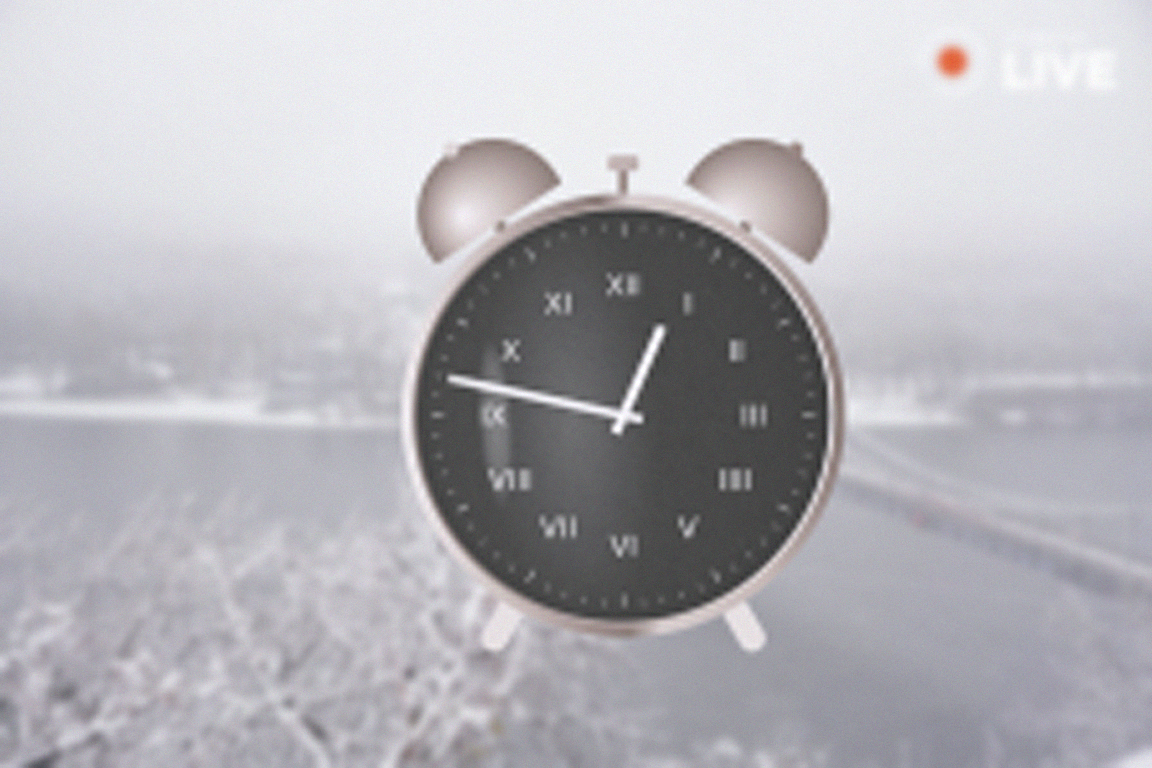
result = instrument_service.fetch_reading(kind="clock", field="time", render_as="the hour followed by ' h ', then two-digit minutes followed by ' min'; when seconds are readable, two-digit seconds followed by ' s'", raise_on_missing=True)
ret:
12 h 47 min
